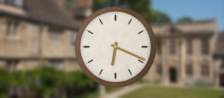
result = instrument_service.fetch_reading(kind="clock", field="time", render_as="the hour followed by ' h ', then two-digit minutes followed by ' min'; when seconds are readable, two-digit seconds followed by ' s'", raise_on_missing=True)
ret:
6 h 19 min
